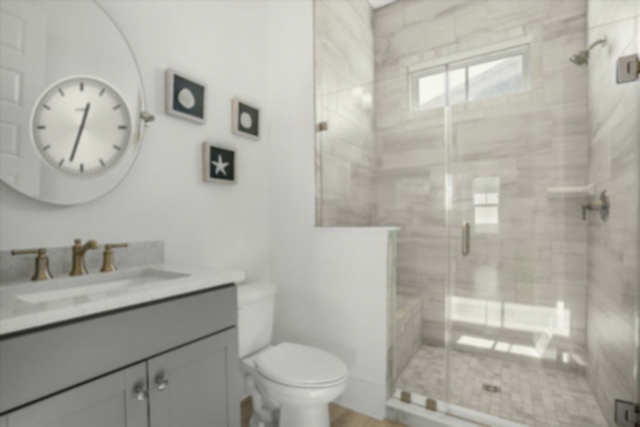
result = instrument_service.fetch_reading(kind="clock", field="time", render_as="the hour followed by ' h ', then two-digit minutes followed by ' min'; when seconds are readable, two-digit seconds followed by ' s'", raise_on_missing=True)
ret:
12 h 33 min
